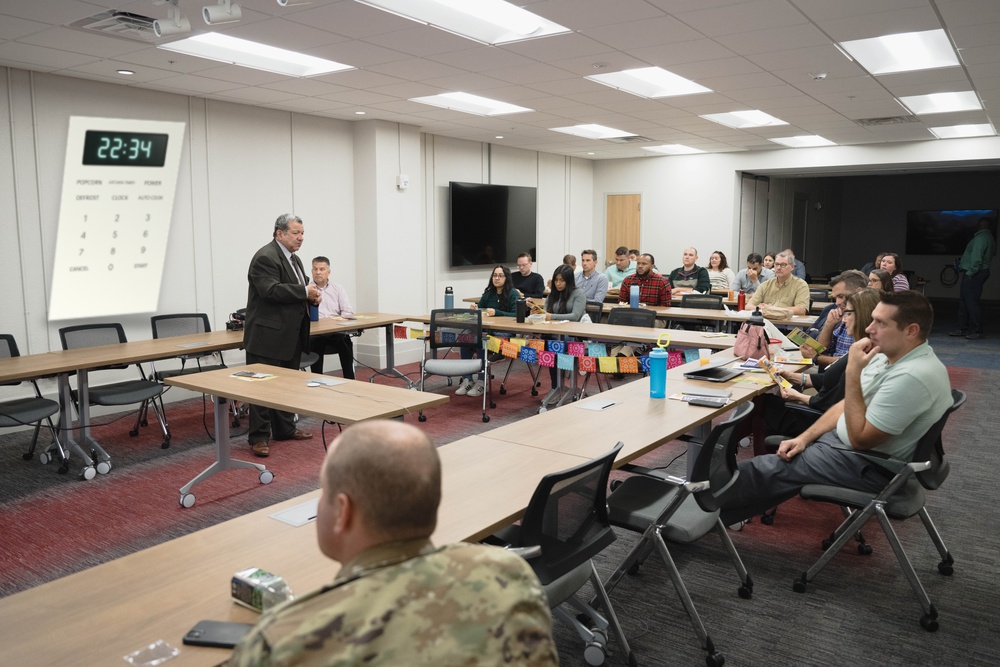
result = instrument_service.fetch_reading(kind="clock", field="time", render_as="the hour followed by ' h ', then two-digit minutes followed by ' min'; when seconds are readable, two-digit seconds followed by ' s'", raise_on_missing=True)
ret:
22 h 34 min
